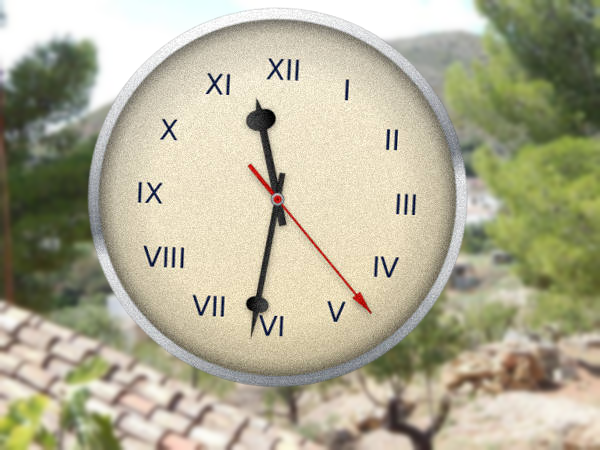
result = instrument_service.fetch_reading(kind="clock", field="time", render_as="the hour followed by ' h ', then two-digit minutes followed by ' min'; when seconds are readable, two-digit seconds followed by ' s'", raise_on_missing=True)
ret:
11 h 31 min 23 s
